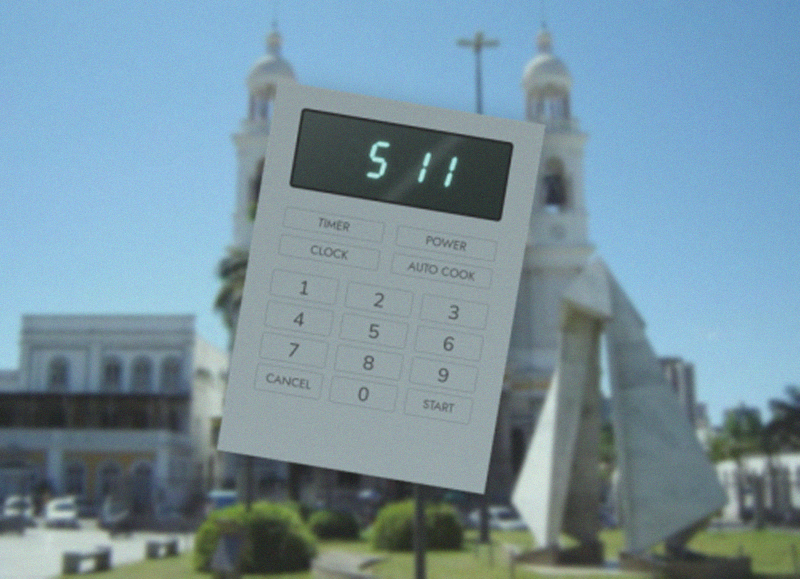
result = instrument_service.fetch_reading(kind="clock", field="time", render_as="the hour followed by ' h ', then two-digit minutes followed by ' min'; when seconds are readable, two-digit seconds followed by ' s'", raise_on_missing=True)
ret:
5 h 11 min
